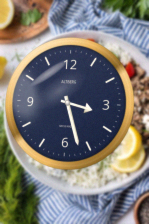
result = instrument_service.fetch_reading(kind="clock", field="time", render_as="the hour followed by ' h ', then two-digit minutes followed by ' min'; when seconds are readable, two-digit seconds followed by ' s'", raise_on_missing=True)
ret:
3 h 27 min
